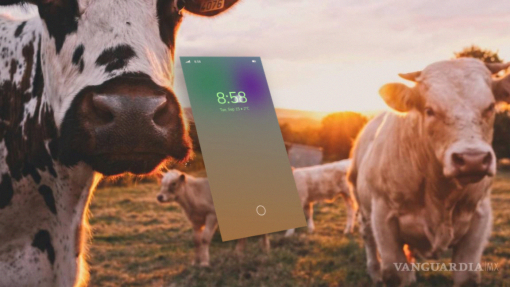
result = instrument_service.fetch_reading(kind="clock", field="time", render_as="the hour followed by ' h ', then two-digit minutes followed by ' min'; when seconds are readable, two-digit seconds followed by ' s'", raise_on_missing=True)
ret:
8 h 58 min
